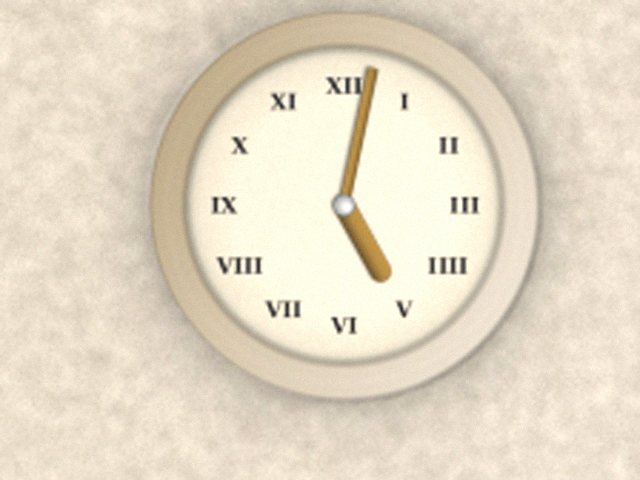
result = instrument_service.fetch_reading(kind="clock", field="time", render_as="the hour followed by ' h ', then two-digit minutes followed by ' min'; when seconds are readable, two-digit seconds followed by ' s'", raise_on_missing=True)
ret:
5 h 02 min
